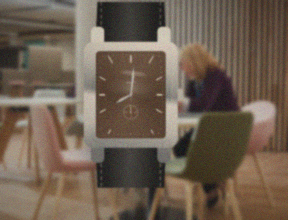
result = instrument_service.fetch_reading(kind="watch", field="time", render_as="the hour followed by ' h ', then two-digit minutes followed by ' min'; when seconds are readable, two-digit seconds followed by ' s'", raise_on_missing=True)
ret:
8 h 01 min
